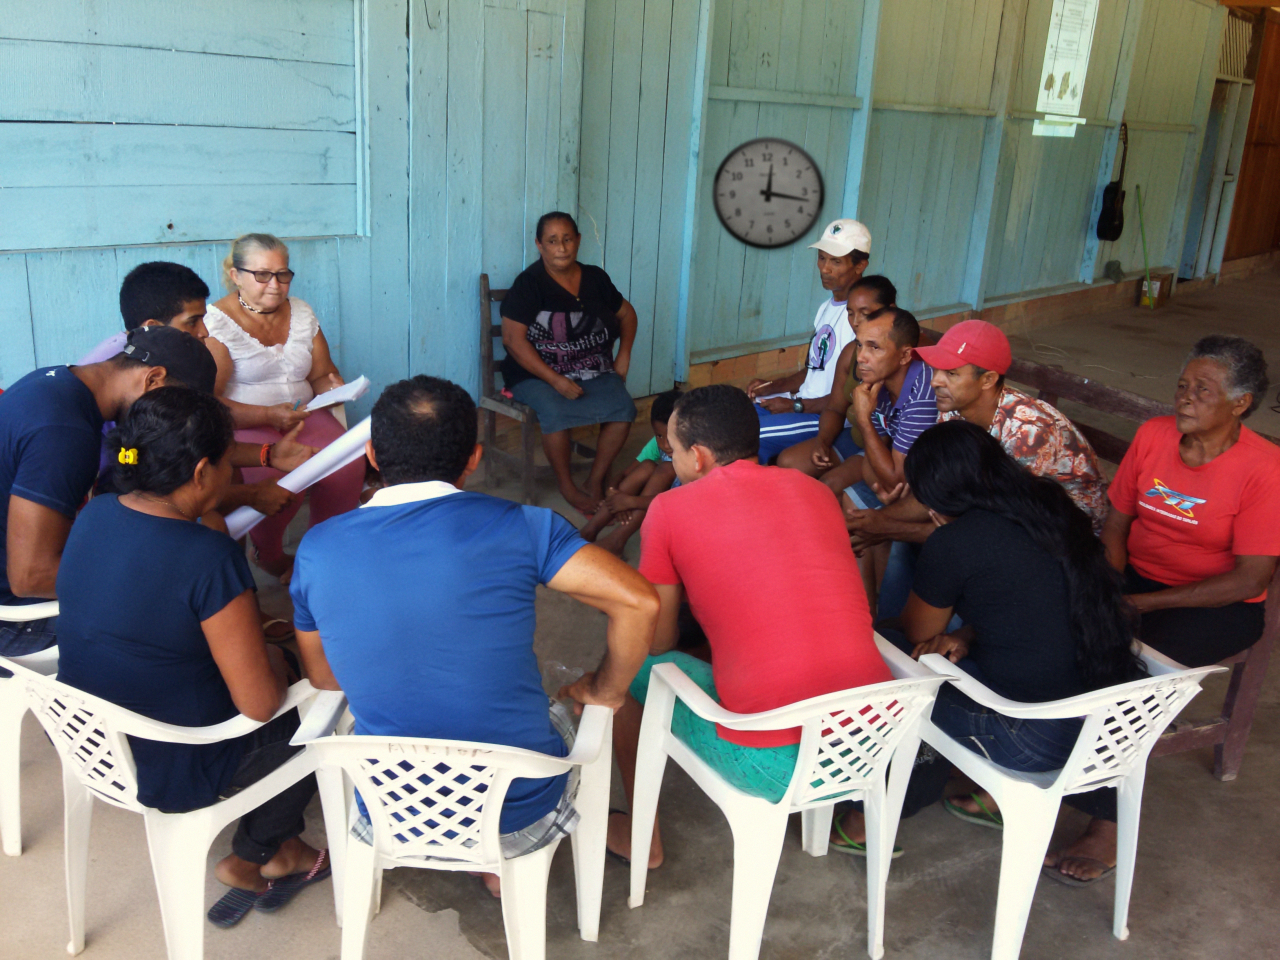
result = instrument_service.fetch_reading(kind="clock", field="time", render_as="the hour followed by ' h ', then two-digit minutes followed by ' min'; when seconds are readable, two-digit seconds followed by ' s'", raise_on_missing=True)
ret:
12 h 17 min
